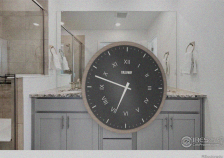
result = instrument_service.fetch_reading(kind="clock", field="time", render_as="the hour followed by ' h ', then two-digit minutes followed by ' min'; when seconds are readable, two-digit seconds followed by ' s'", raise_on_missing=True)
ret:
6 h 48 min
